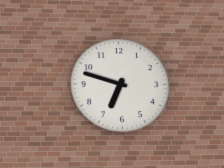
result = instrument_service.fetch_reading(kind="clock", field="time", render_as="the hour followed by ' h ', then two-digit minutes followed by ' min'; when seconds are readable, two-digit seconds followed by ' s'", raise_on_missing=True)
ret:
6 h 48 min
